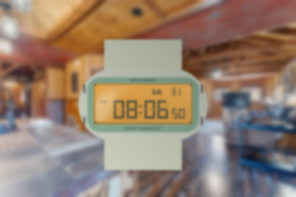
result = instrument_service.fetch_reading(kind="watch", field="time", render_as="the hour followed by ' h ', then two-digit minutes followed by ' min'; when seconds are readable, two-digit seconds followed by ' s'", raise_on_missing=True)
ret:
8 h 06 min
